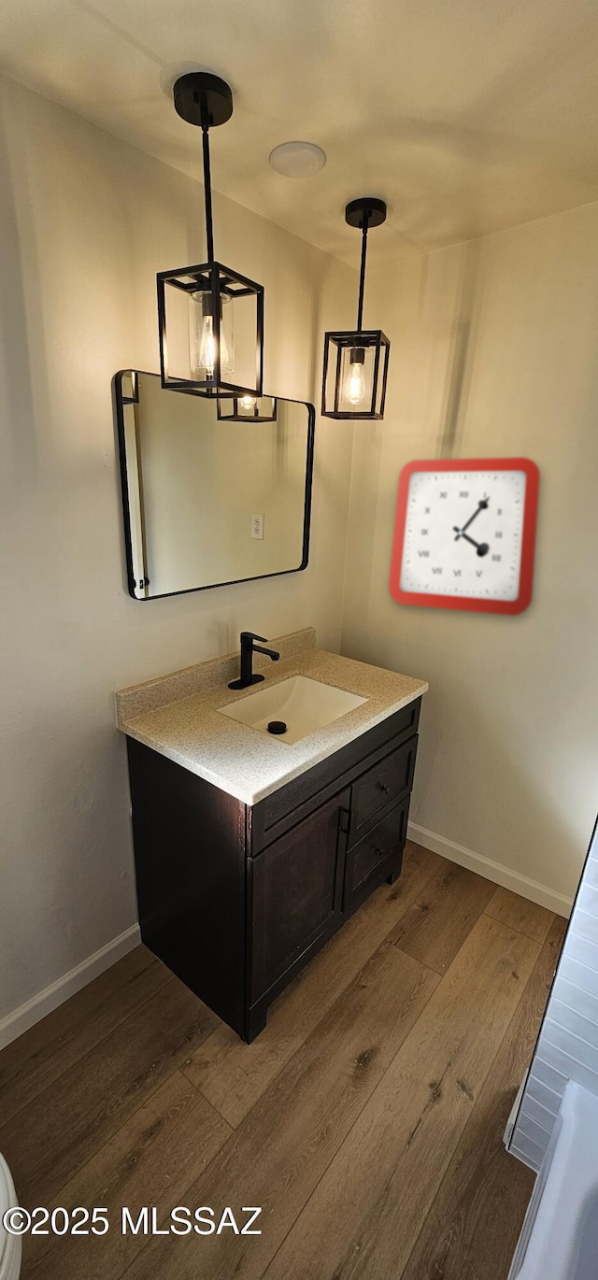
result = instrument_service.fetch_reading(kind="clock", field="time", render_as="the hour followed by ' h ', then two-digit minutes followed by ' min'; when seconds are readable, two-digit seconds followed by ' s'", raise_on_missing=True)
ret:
4 h 06 min
